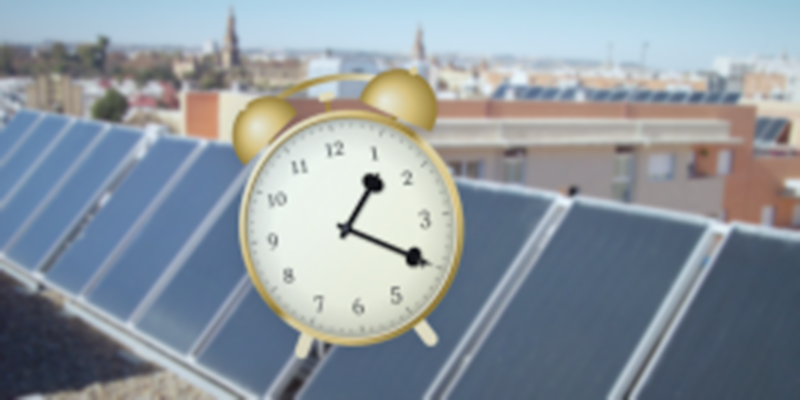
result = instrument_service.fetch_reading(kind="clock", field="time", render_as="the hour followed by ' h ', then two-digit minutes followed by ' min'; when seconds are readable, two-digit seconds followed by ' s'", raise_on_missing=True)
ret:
1 h 20 min
